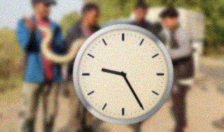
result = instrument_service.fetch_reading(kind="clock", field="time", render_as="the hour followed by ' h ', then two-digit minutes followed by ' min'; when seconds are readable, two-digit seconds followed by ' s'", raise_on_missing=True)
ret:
9 h 25 min
